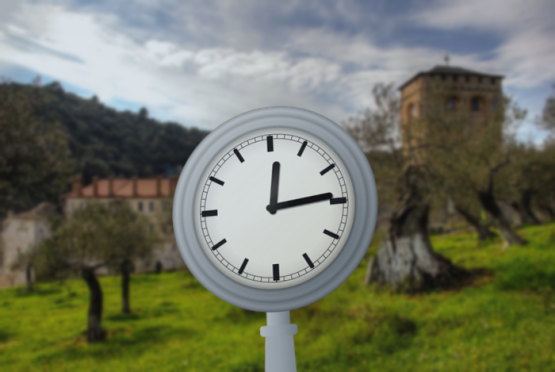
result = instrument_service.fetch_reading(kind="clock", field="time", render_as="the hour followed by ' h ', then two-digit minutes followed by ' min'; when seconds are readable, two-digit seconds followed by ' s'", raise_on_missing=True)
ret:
12 h 14 min
